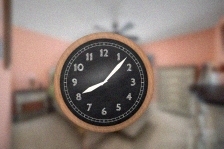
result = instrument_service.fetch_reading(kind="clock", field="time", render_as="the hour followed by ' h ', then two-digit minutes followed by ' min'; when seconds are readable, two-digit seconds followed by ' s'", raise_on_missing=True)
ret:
8 h 07 min
